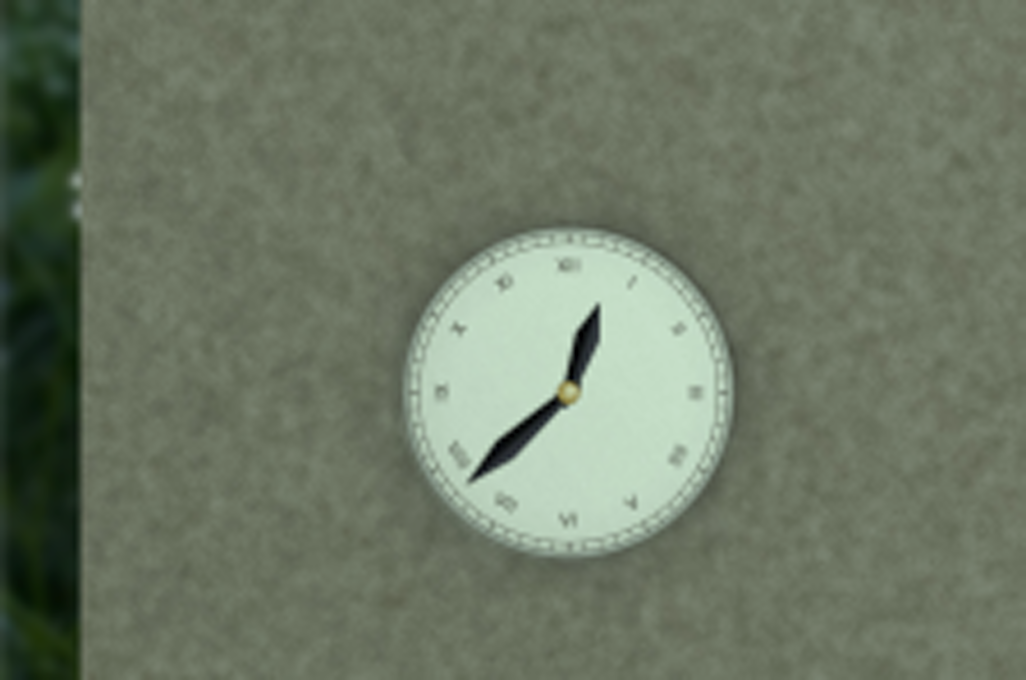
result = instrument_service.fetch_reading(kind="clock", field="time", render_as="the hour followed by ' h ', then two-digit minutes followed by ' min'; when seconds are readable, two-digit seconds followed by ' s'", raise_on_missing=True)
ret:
12 h 38 min
